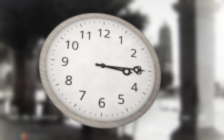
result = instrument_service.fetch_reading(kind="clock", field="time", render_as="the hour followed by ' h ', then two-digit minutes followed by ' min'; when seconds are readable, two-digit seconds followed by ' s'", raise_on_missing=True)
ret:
3 h 15 min
